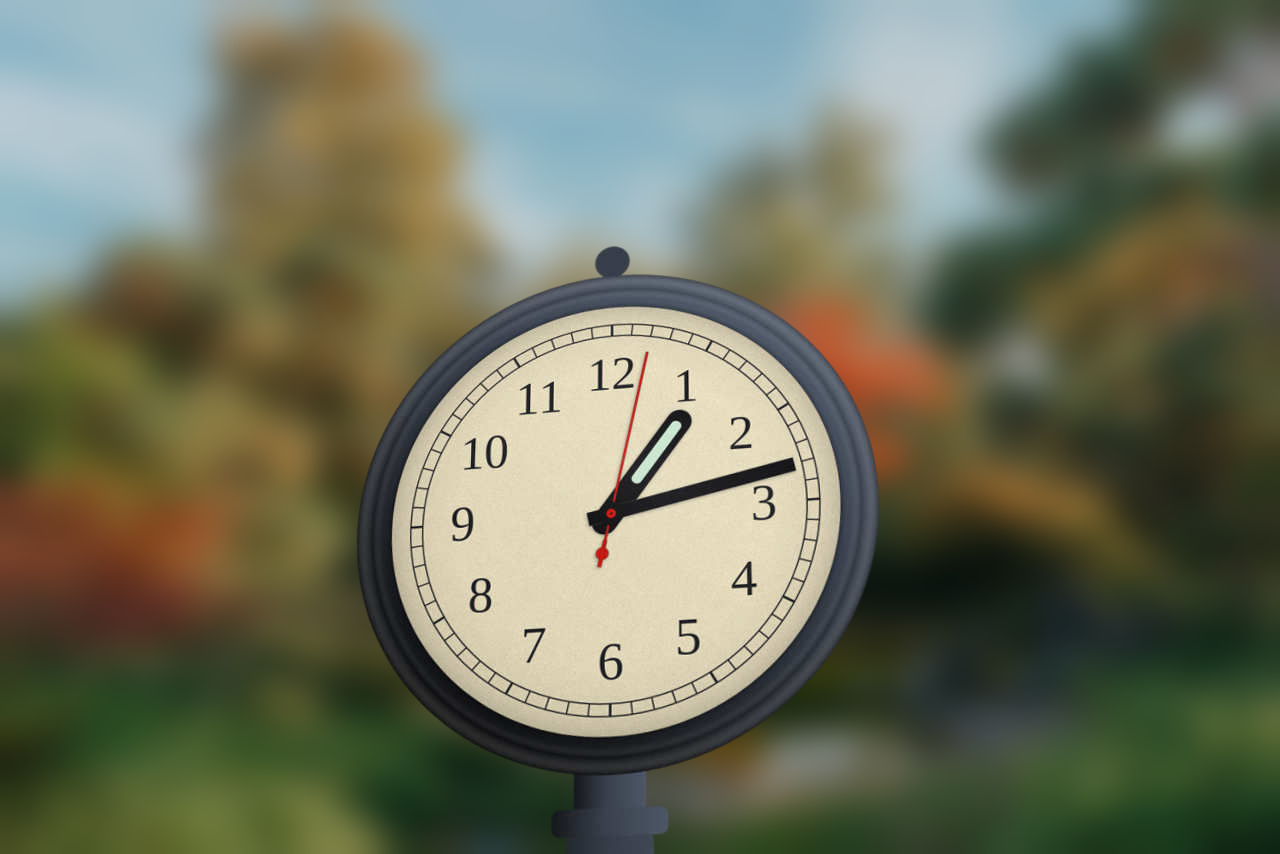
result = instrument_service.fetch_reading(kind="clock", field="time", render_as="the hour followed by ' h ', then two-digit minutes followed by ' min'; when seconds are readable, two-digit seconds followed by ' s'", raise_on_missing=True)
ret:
1 h 13 min 02 s
